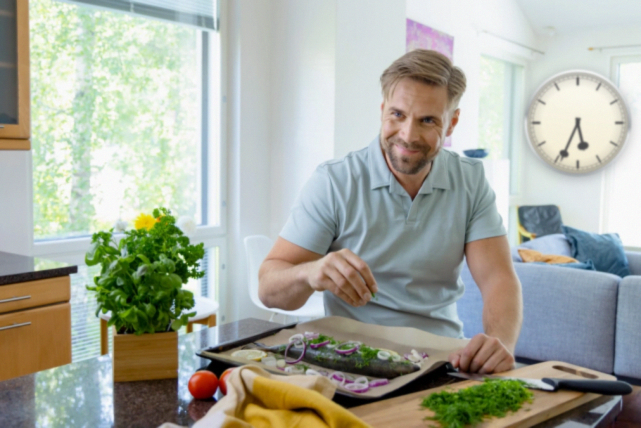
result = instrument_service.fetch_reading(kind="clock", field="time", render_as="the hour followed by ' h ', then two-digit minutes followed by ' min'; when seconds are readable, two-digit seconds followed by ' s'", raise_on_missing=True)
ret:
5 h 34 min
